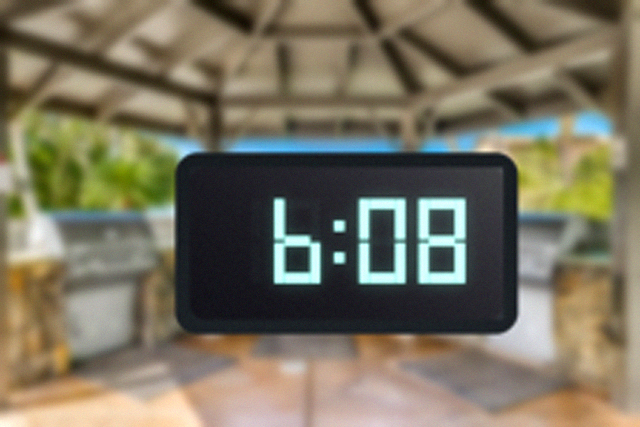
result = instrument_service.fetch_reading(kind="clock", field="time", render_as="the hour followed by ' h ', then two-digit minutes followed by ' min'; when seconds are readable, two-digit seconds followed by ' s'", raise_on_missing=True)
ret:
6 h 08 min
